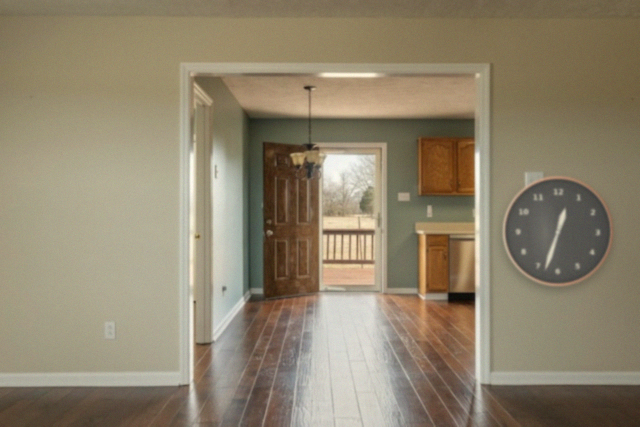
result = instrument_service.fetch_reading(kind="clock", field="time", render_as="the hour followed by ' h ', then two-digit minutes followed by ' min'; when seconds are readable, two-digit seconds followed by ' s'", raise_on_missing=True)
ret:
12 h 33 min
